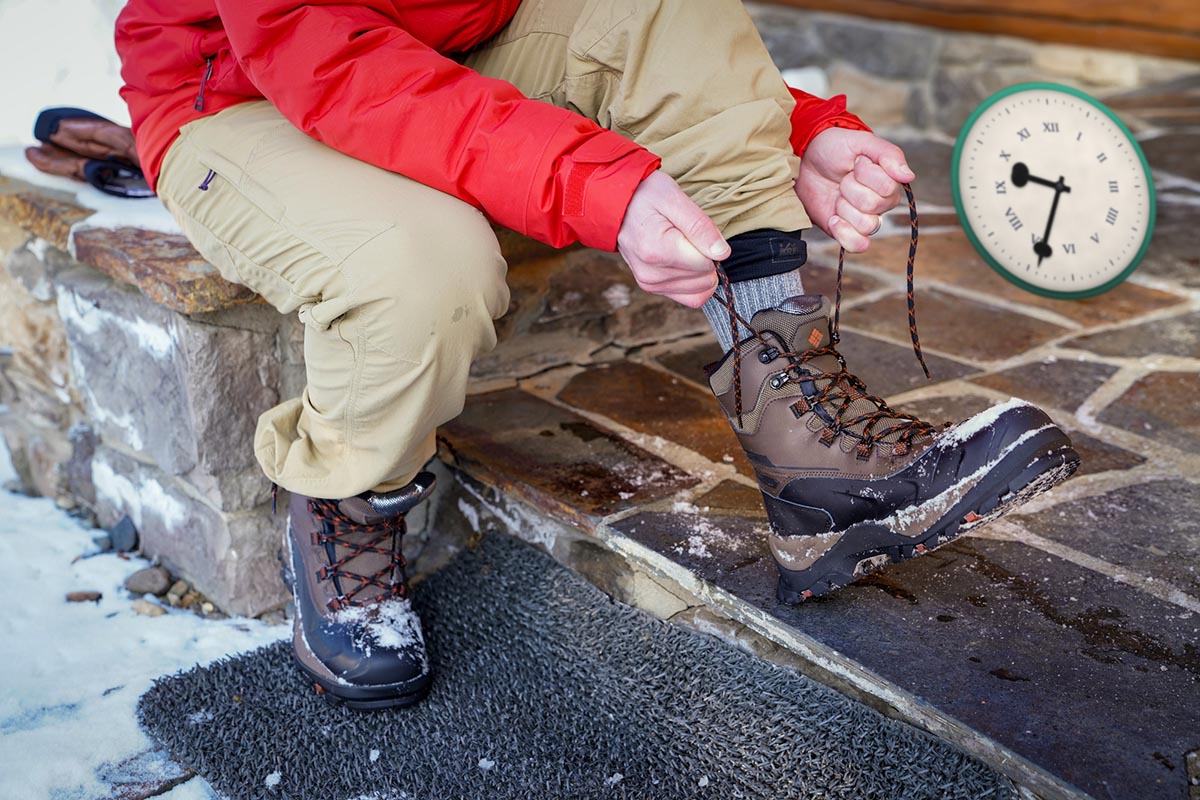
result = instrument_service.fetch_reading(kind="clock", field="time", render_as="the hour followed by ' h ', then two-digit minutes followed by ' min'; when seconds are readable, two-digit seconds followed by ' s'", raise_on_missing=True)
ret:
9 h 34 min
